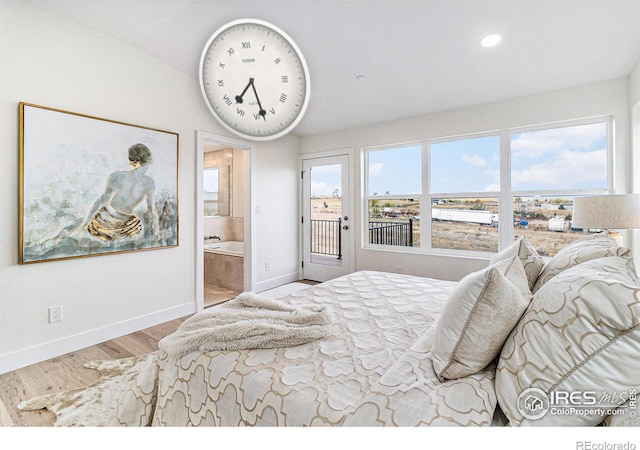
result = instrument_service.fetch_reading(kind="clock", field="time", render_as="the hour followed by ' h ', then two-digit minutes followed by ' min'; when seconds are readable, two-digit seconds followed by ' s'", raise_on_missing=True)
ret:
7 h 28 min
